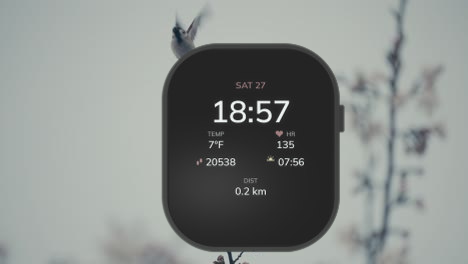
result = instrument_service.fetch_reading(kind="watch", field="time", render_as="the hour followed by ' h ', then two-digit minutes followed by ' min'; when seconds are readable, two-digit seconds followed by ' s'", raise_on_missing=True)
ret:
18 h 57 min
